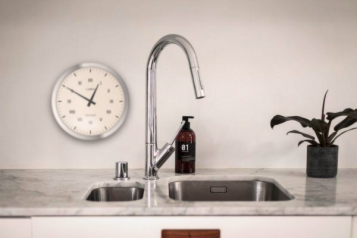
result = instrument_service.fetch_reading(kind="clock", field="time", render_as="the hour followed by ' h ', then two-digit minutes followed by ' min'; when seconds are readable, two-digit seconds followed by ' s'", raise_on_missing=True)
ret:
12 h 50 min
